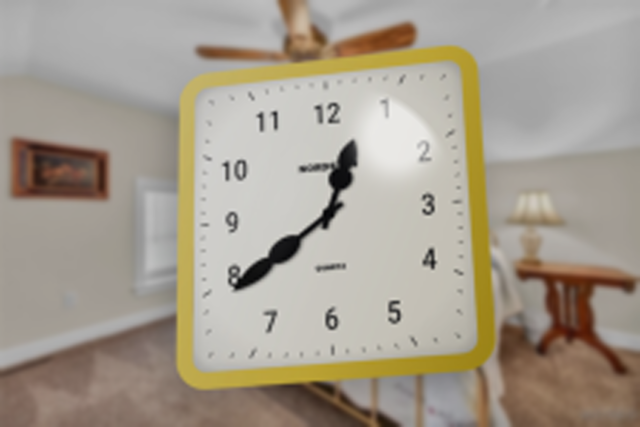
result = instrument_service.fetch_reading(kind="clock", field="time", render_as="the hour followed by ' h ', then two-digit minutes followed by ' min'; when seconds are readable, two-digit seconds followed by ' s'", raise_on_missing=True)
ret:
12 h 39 min
